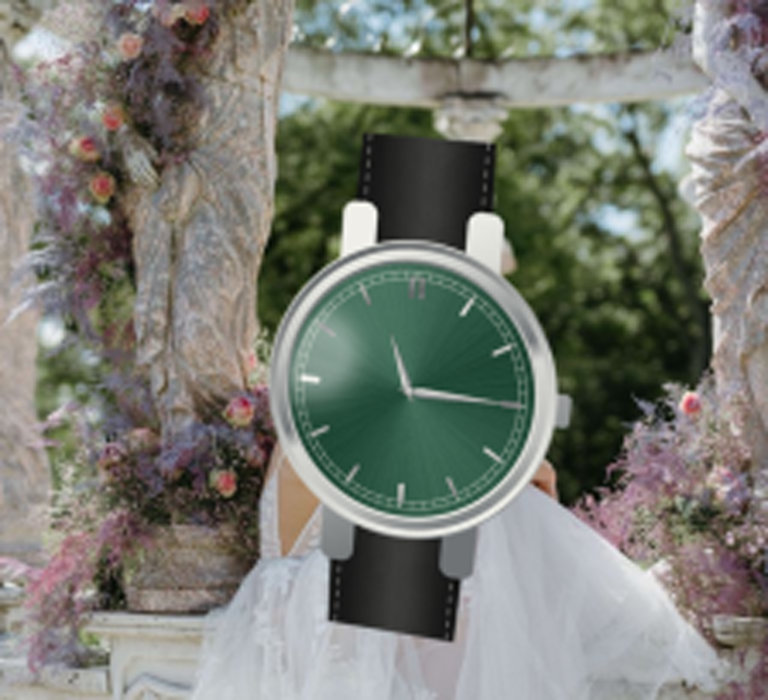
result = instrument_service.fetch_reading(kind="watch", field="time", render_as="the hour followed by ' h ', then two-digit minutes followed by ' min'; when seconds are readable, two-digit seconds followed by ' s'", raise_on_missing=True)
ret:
11 h 15 min
